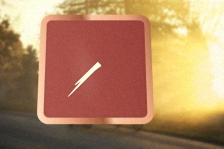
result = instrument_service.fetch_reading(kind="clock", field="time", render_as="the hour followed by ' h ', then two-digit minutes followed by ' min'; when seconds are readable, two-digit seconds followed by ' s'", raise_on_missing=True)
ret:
7 h 37 min
